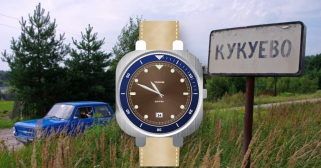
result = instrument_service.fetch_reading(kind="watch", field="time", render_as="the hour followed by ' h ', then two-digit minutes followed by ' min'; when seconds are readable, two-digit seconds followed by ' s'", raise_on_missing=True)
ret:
10 h 49 min
